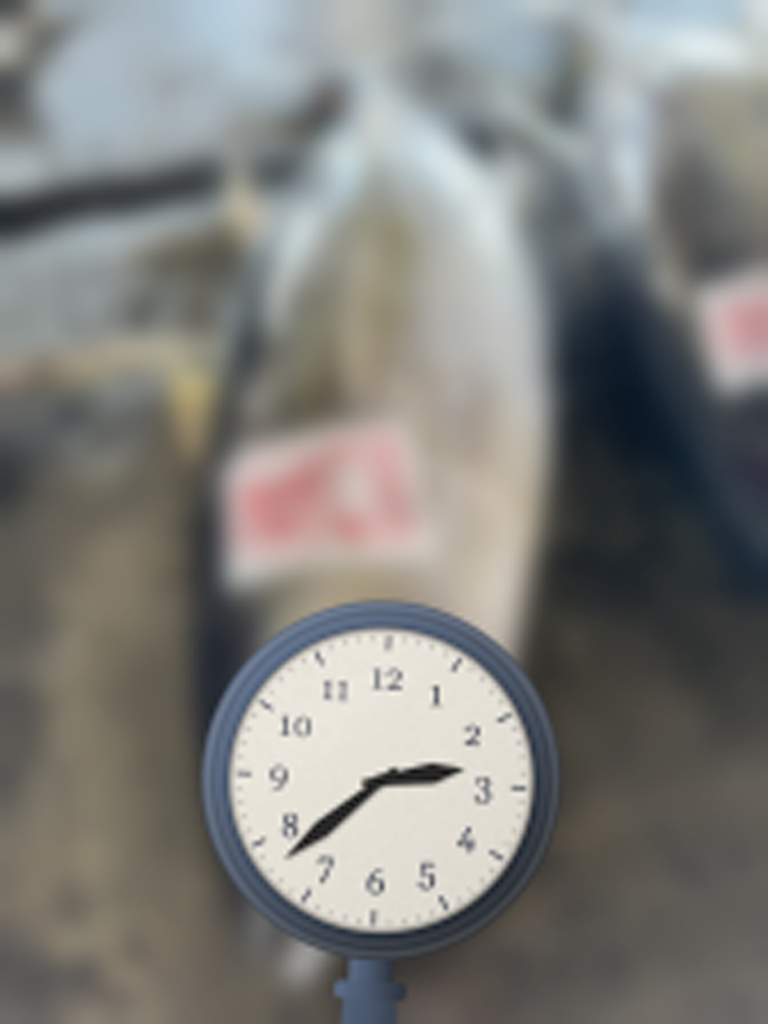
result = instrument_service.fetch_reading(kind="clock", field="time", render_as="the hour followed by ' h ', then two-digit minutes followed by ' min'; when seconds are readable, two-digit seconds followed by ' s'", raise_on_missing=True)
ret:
2 h 38 min
